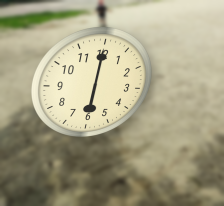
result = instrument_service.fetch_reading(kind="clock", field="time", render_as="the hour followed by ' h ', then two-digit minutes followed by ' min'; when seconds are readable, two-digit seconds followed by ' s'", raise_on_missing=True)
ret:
6 h 00 min
